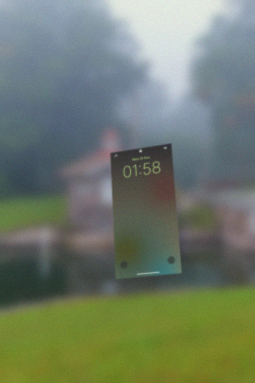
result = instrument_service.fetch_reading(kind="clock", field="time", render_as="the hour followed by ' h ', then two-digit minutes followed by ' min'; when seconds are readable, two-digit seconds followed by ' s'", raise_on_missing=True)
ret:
1 h 58 min
